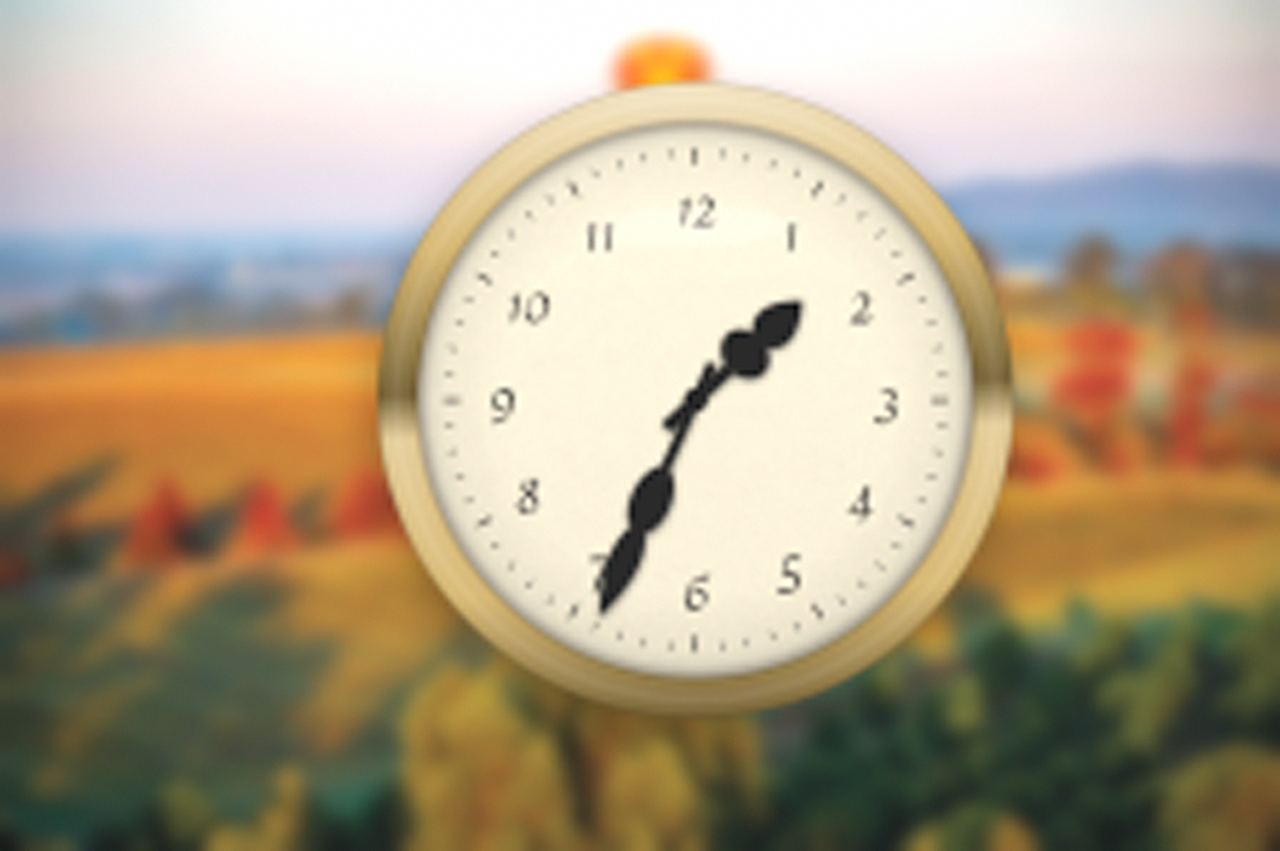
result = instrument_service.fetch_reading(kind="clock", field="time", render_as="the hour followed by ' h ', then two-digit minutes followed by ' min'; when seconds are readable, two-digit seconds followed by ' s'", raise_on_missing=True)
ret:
1 h 34 min
